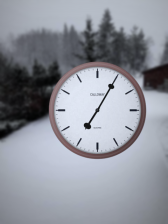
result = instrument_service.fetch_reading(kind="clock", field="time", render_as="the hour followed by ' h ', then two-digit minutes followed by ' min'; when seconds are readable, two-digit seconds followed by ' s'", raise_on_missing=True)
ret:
7 h 05 min
